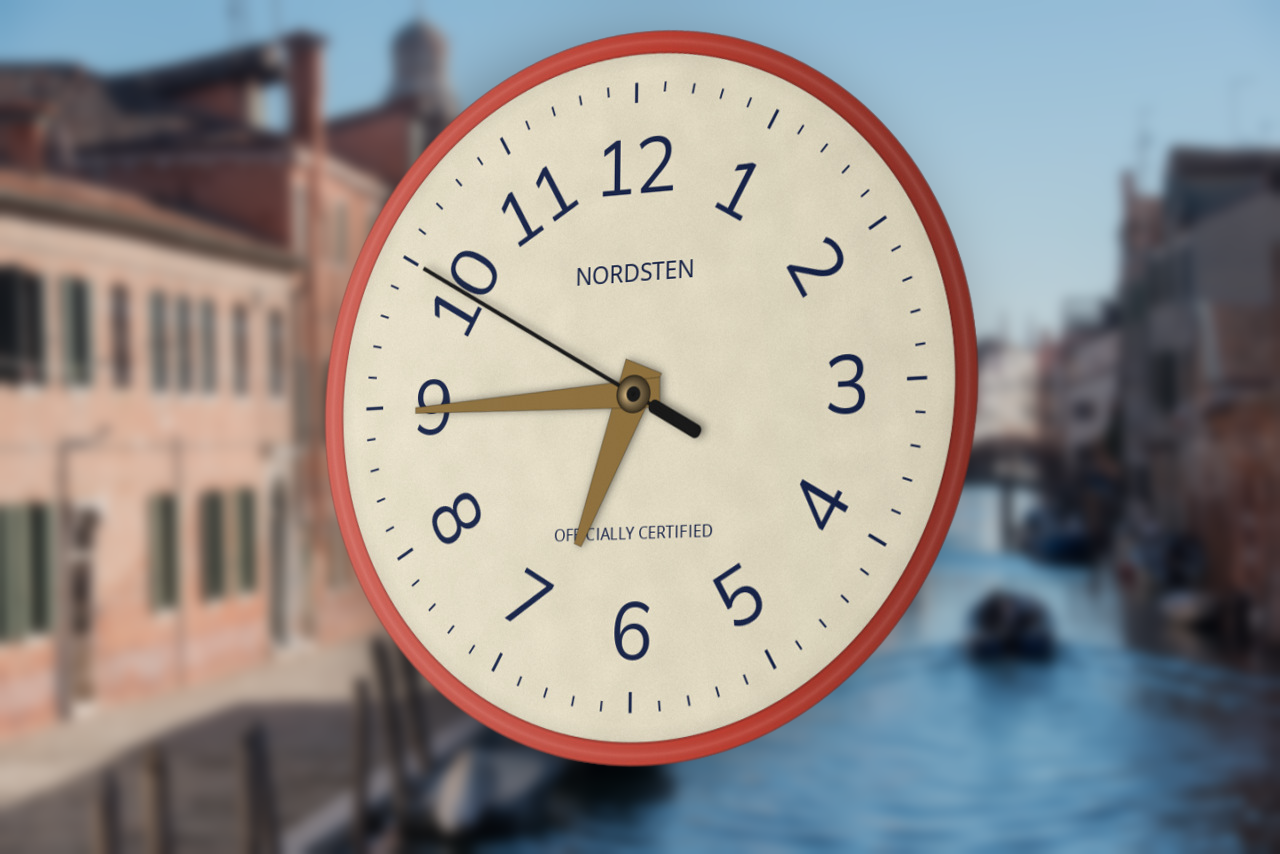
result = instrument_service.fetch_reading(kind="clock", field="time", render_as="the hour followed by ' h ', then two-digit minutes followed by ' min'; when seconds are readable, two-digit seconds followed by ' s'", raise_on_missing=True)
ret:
6 h 44 min 50 s
